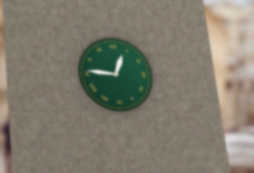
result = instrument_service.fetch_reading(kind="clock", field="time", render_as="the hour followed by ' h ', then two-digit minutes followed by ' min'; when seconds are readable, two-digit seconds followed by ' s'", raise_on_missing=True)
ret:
12 h 46 min
